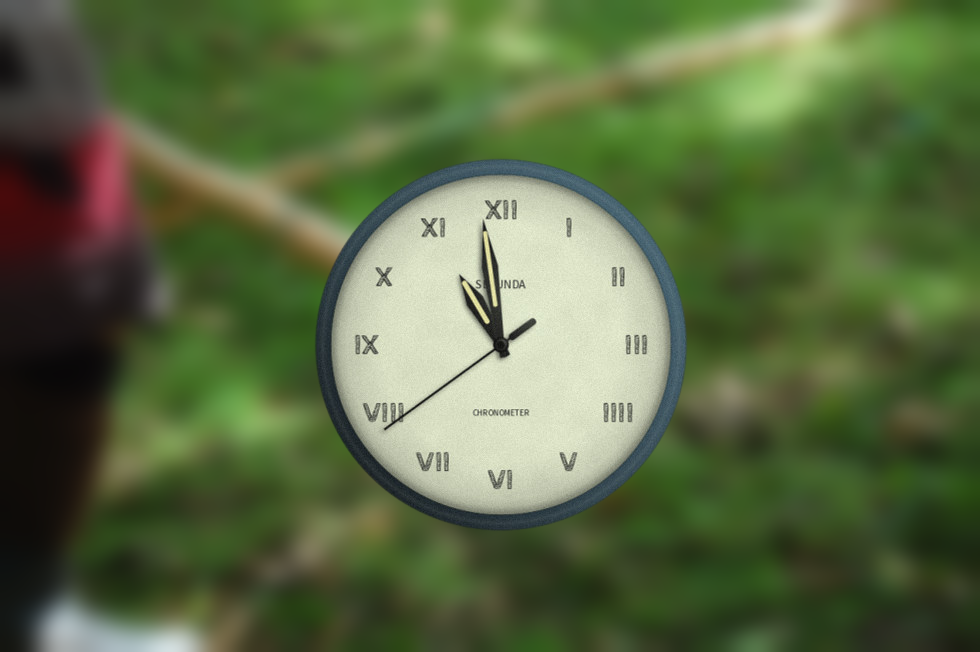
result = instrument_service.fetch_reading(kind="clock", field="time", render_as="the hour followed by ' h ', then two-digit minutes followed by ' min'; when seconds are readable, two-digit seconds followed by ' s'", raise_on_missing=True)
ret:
10 h 58 min 39 s
